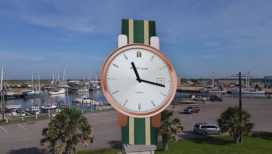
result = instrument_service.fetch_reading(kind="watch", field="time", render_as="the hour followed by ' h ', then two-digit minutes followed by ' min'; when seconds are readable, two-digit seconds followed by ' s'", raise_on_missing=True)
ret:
11 h 17 min
